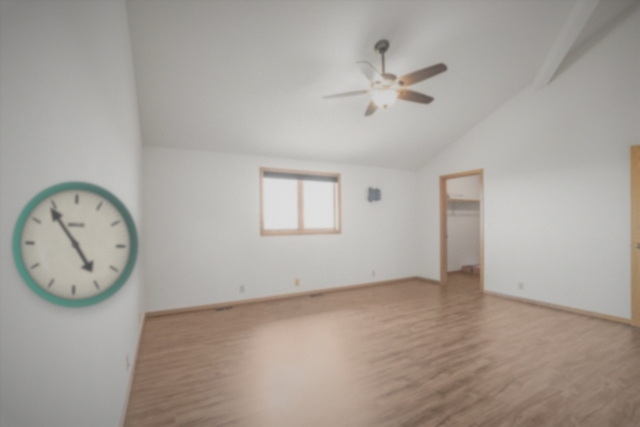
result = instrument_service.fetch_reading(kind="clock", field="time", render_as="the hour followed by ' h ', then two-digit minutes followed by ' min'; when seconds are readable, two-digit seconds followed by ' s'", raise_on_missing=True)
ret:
4 h 54 min
